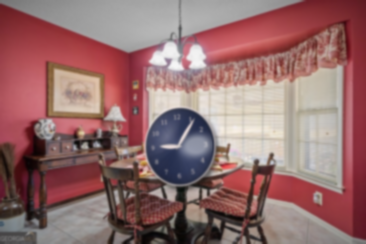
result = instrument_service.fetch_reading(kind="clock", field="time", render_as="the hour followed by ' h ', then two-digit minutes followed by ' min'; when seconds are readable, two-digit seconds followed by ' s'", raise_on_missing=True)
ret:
9 h 06 min
